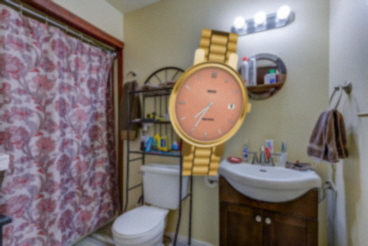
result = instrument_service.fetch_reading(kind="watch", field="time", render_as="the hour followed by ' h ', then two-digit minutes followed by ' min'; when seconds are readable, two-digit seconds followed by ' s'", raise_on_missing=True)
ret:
7 h 35 min
